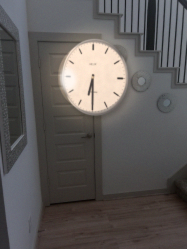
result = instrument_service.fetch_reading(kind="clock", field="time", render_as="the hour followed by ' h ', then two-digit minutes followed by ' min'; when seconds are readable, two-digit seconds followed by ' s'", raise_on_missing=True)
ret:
6 h 30 min
